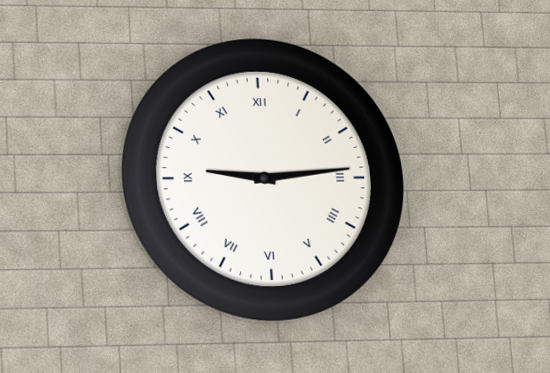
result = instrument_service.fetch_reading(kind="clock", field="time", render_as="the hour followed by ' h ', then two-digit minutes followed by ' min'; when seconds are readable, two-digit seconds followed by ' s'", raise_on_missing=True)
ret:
9 h 14 min
